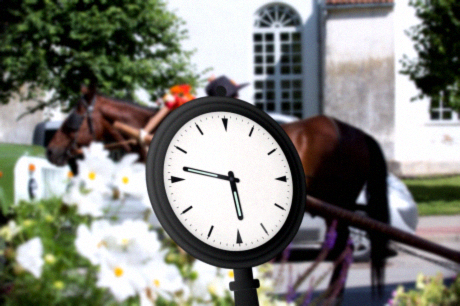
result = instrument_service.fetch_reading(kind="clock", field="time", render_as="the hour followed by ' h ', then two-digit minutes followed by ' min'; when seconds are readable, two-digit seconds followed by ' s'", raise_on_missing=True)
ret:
5 h 47 min
